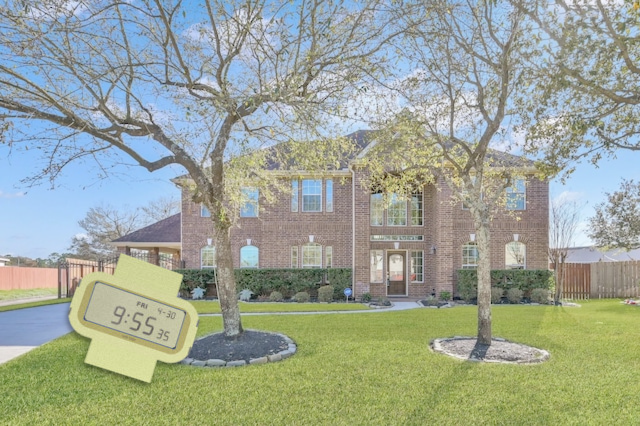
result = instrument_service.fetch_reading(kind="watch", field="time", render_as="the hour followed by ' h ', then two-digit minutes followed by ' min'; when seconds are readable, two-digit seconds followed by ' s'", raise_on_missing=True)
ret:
9 h 55 min 35 s
